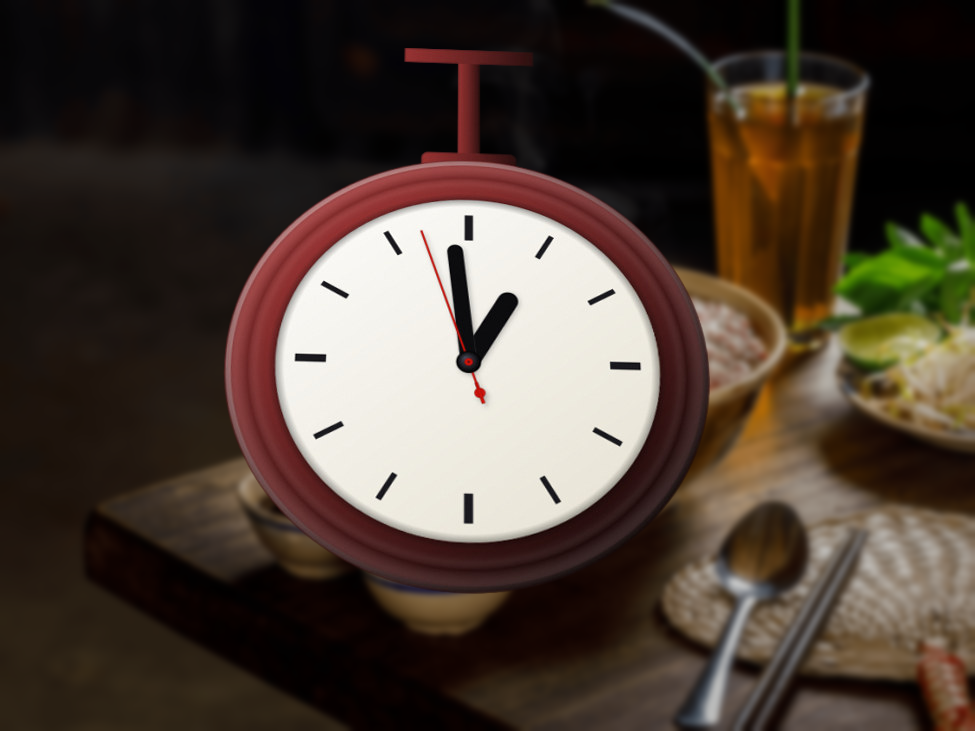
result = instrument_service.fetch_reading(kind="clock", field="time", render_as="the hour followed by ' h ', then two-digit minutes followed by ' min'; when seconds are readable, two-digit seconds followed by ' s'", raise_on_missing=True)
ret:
12 h 58 min 57 s
